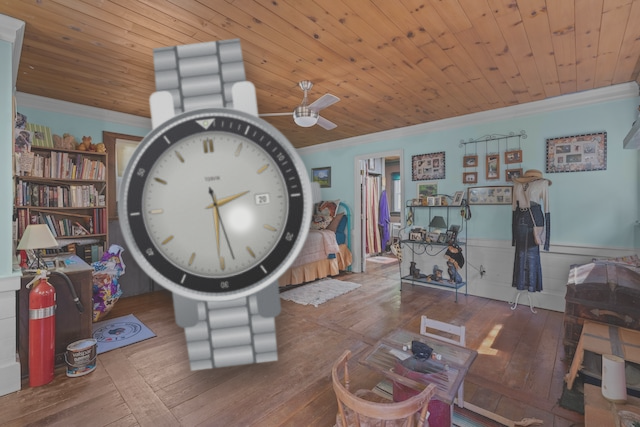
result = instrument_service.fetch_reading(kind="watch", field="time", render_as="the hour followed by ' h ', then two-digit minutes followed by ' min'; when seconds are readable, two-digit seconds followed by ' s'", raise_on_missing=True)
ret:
2 h 30 min 28 s
